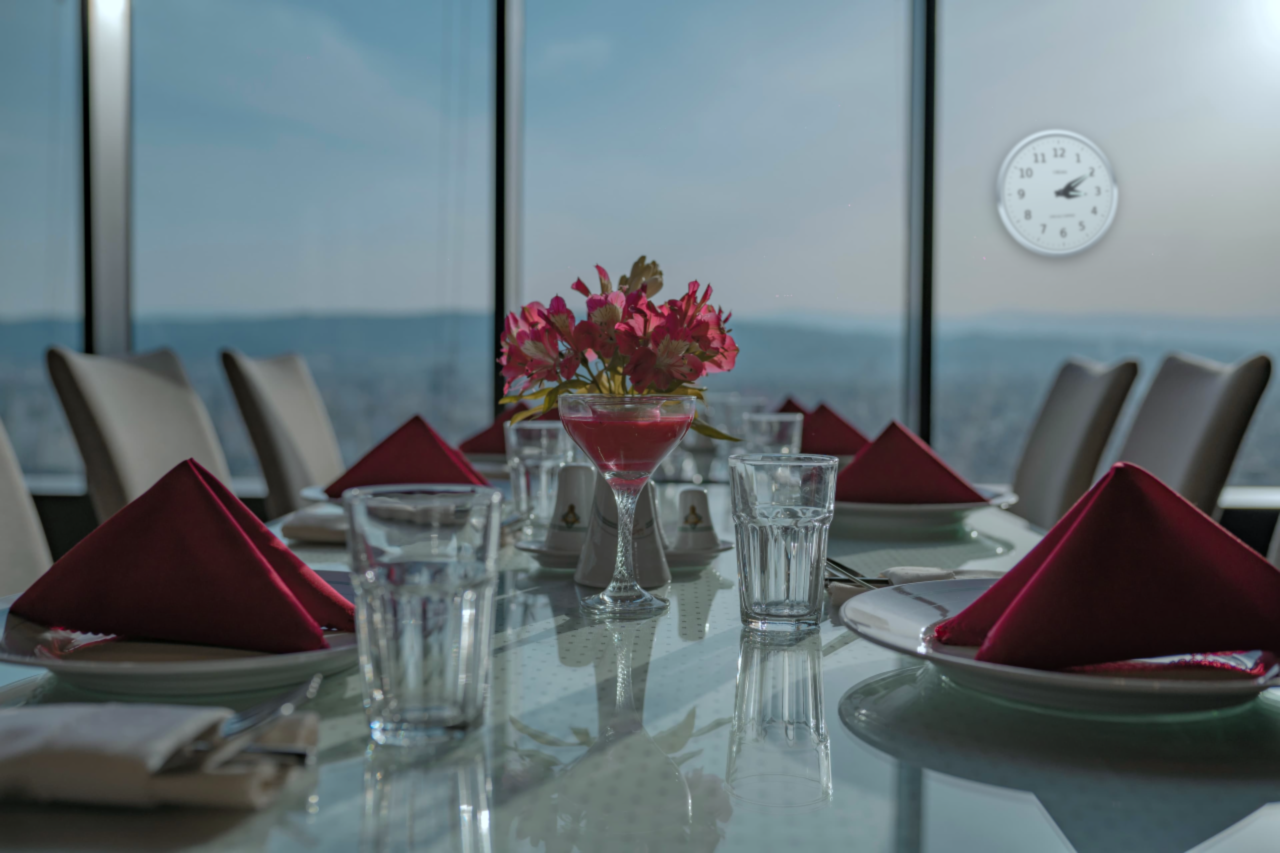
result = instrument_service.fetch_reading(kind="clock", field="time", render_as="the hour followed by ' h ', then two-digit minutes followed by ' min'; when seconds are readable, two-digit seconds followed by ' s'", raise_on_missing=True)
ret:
3 h 10 min
